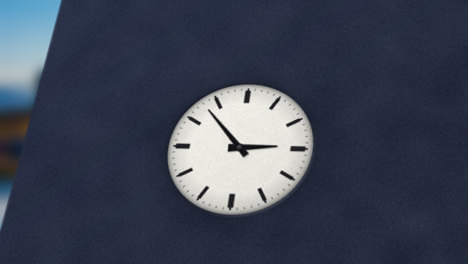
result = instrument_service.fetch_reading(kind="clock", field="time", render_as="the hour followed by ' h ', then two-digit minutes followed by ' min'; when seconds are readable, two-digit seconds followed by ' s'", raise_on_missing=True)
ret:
2 h 53 min
